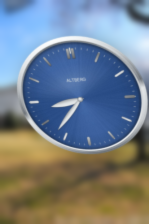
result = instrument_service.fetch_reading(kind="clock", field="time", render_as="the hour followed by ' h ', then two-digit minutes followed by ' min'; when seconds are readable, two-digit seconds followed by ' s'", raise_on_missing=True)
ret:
8 h 37 min
